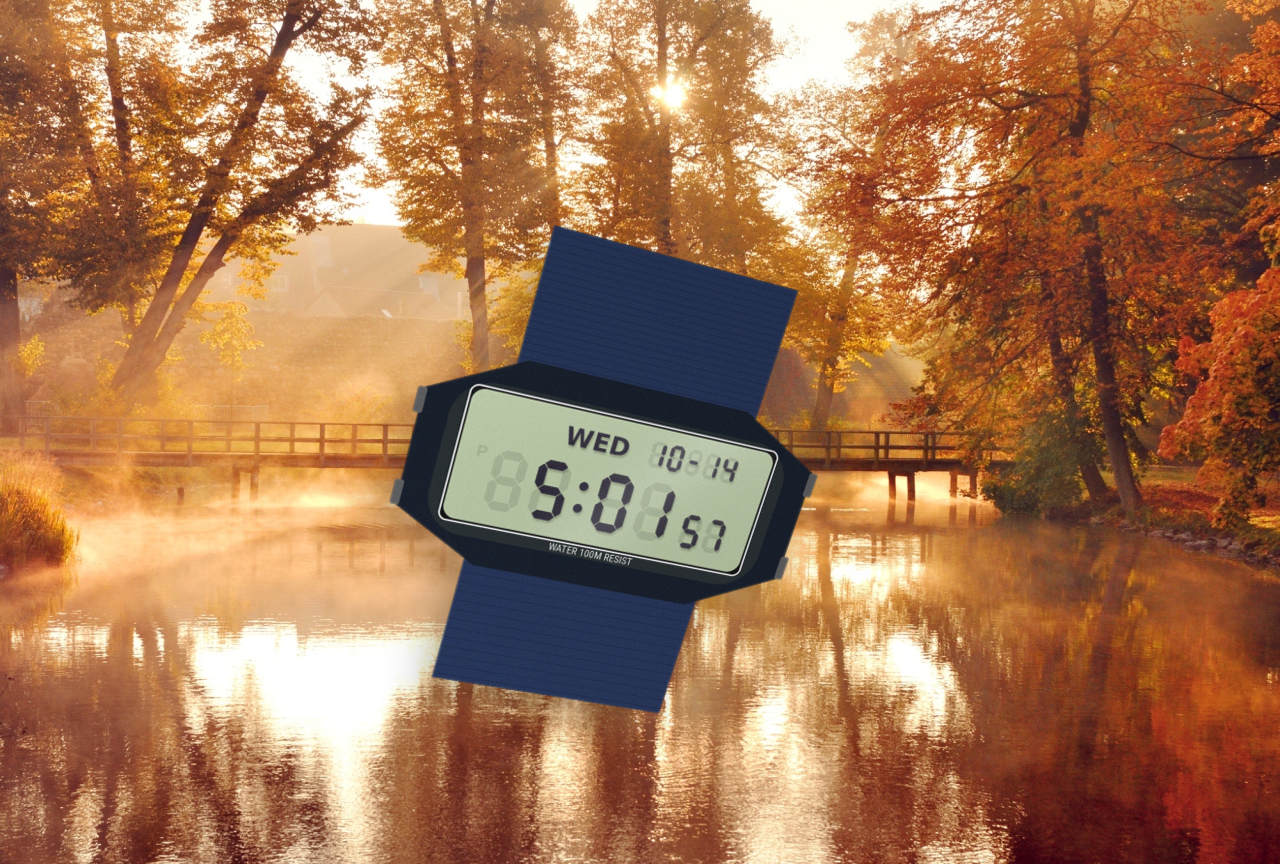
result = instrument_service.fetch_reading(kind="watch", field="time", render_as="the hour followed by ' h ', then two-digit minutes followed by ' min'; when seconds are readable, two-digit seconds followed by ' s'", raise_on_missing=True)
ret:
5 h 01 min 57 s
